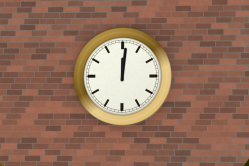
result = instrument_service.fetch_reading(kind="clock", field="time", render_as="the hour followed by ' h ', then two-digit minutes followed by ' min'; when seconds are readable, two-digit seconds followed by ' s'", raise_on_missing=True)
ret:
12 h 01 min
